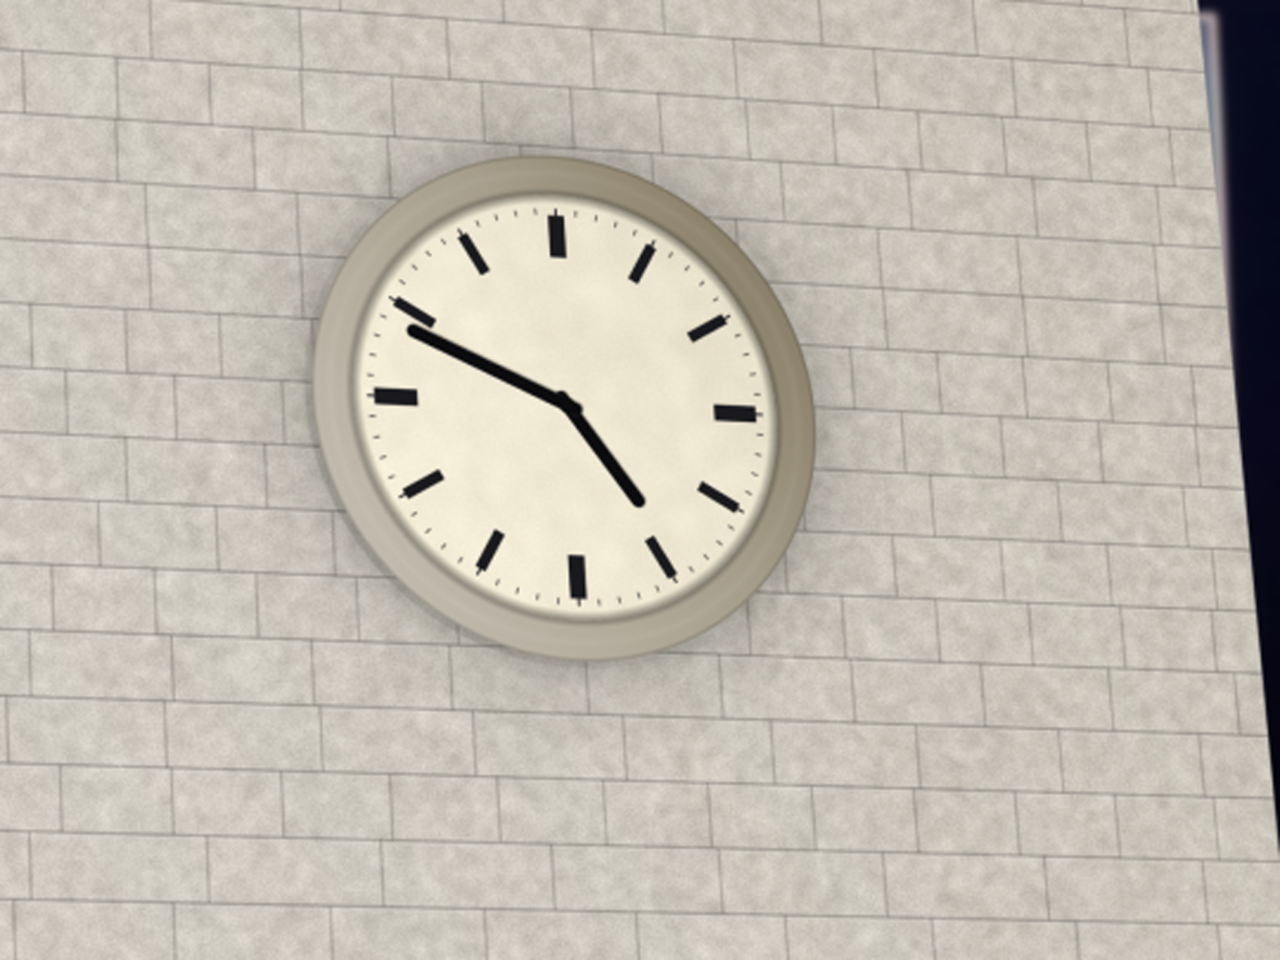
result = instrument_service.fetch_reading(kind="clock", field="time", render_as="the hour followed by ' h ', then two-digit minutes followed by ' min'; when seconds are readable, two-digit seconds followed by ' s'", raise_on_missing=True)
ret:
4 h 49 min
